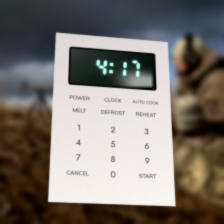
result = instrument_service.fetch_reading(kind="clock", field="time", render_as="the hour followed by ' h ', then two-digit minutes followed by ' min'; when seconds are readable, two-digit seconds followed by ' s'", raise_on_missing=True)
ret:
4 h 17 min
